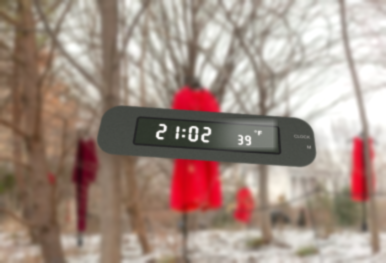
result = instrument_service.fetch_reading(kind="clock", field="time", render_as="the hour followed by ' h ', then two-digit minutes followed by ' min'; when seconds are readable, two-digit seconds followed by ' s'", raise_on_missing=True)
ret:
21 h 02 min
